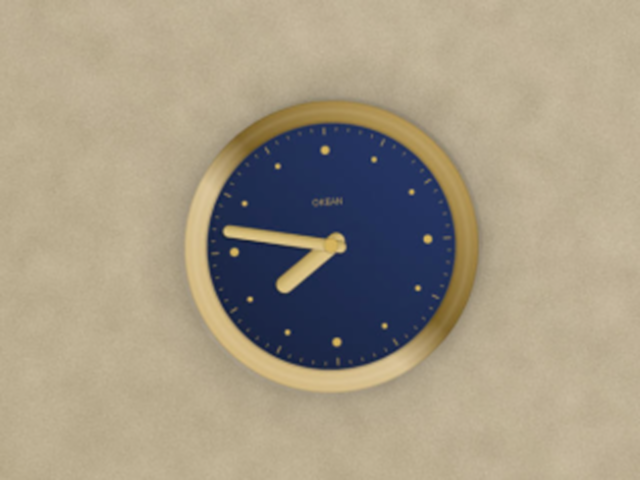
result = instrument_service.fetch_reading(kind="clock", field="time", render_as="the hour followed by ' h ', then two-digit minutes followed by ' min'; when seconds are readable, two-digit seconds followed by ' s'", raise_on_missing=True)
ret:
7 h 47 min
